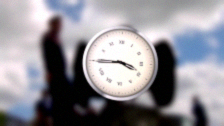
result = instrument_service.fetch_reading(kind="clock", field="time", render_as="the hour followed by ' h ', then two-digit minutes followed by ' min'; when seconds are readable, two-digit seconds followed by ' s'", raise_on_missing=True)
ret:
3 h 45 min
